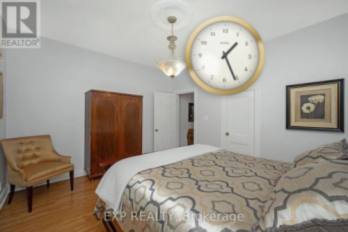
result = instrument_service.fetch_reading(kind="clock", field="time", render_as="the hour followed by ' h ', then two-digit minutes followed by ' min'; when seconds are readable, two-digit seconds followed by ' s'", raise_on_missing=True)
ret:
1 h 26 min
